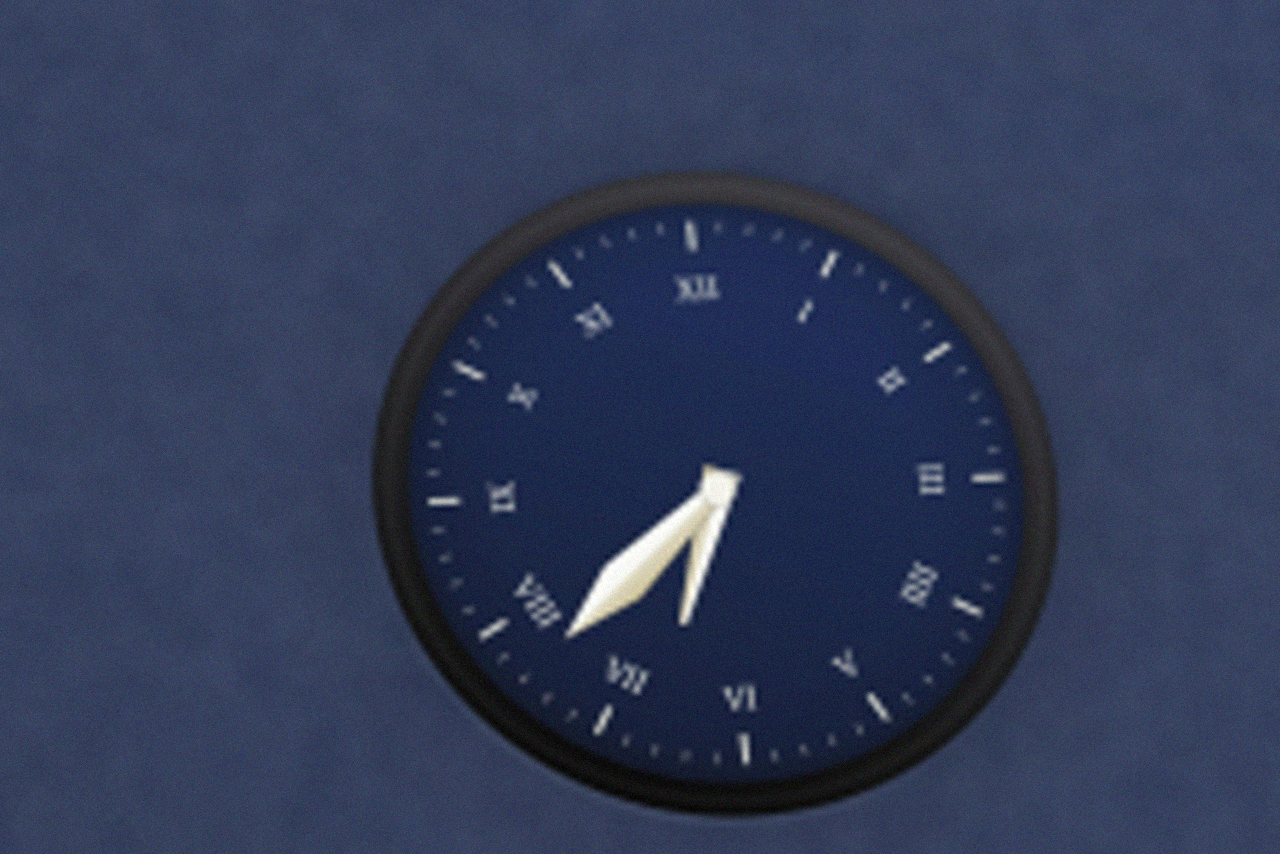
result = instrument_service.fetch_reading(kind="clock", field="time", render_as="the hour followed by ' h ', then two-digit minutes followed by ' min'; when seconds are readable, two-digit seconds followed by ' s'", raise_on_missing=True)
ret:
6 h 38 min
